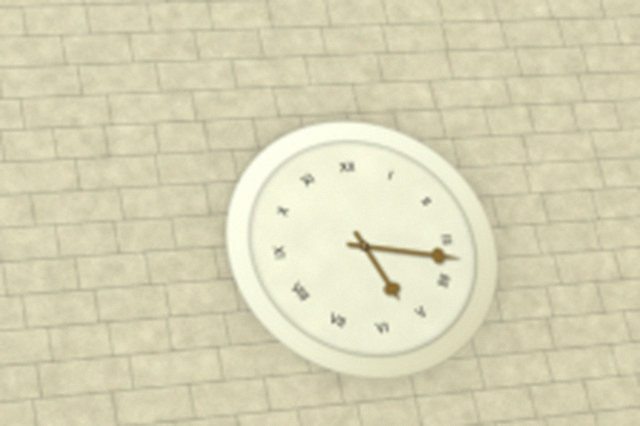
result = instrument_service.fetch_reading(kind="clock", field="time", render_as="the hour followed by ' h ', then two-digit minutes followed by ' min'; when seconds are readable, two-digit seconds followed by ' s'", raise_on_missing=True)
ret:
5 h 17 min
